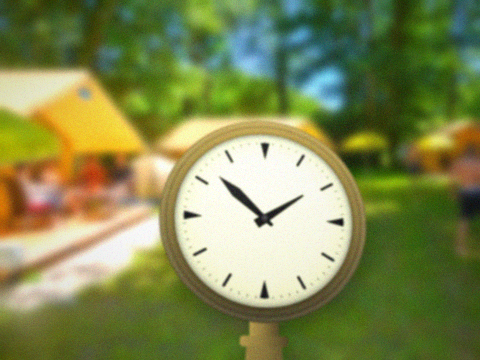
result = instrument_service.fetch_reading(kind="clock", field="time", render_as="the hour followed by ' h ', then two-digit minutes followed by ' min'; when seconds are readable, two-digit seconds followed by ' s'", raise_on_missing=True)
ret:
1 h 52 min
